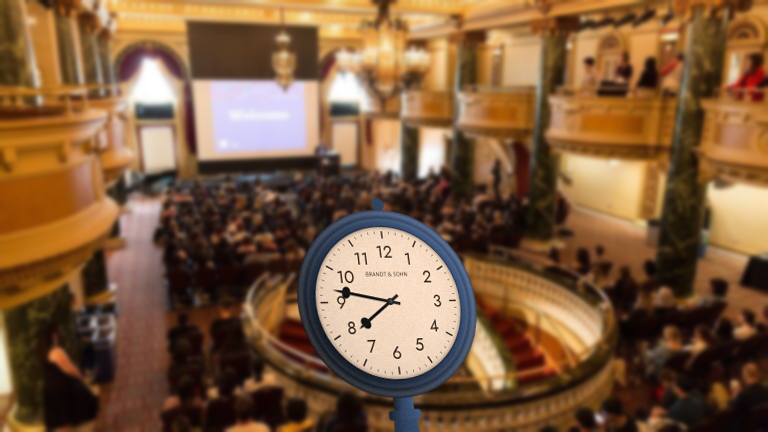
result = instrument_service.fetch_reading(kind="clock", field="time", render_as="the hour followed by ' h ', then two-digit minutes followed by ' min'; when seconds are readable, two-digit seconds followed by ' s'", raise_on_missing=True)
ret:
7 h 47 min
